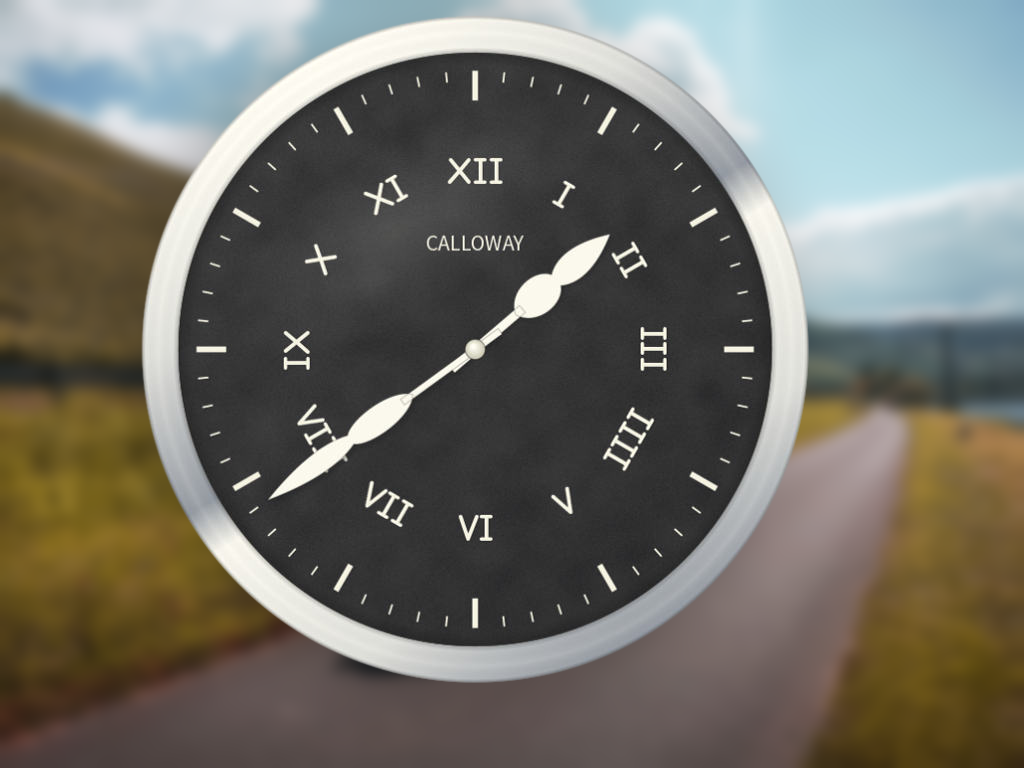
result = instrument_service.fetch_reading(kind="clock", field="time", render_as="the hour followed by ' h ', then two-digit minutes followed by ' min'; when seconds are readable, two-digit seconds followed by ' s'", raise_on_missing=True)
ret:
1 h 39 min
